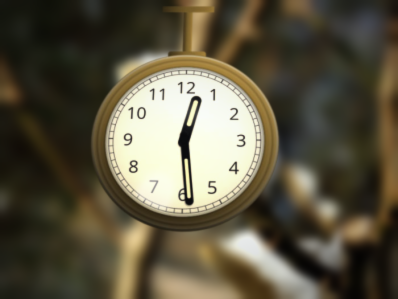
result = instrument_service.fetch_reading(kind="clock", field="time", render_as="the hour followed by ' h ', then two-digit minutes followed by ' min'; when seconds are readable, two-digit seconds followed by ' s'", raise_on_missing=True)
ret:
12 h 29 min
